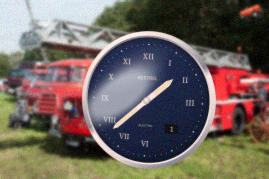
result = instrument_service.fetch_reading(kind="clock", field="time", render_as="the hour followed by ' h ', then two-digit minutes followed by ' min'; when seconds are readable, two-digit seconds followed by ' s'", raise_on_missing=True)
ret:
1 h 38 min
